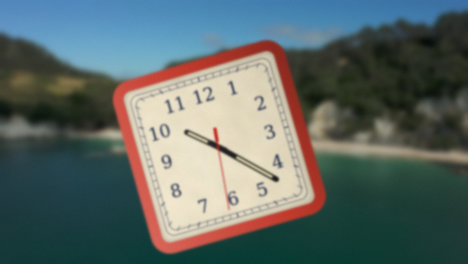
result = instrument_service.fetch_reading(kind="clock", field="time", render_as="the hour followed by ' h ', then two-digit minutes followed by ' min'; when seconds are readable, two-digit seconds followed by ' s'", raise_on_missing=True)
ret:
10 h 22 min 31 s
